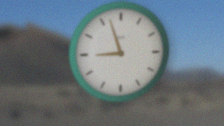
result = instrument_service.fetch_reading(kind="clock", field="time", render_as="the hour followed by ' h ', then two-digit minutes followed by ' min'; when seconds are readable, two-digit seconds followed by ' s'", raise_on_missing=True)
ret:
8 h 57 min
